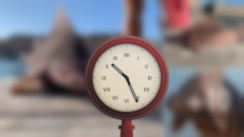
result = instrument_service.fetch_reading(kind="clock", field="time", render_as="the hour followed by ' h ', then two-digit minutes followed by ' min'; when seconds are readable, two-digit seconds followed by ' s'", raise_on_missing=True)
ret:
10 h 26 min
